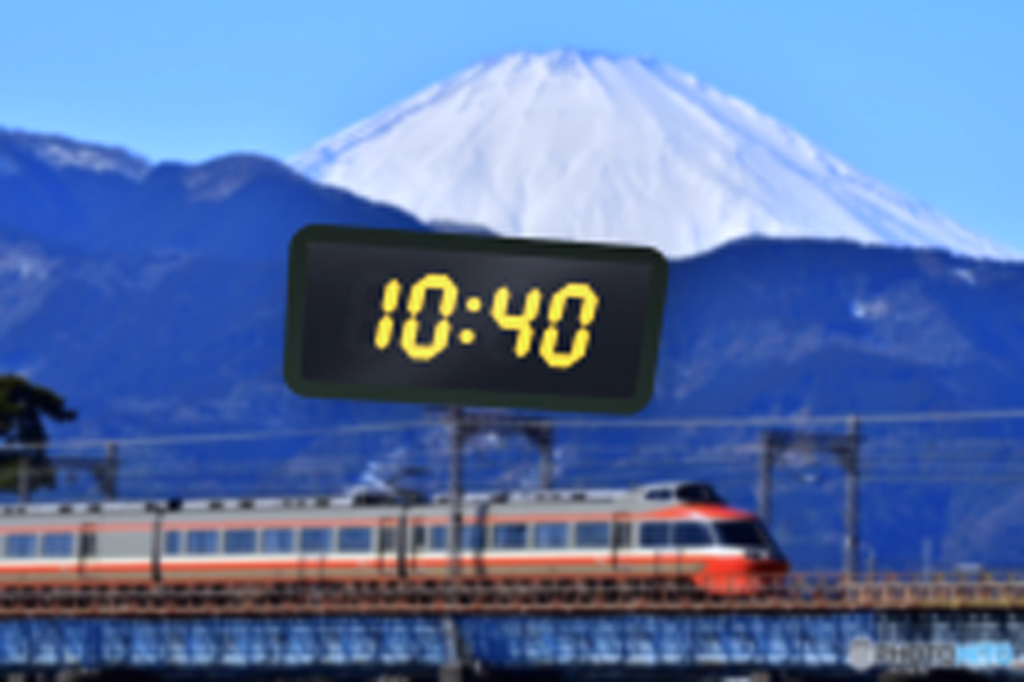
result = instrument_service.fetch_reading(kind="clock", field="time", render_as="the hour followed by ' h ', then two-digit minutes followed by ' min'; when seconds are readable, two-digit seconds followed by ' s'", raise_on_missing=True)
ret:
10 h 40 min
